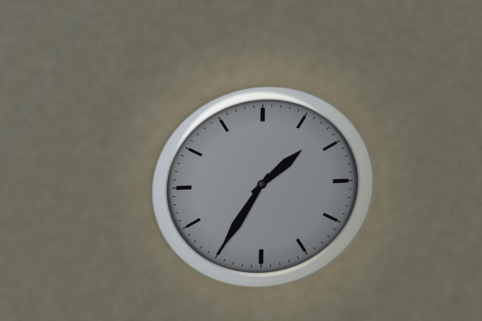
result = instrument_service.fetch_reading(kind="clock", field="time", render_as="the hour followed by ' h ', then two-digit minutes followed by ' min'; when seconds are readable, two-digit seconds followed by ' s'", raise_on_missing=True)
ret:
1 h 35 min
